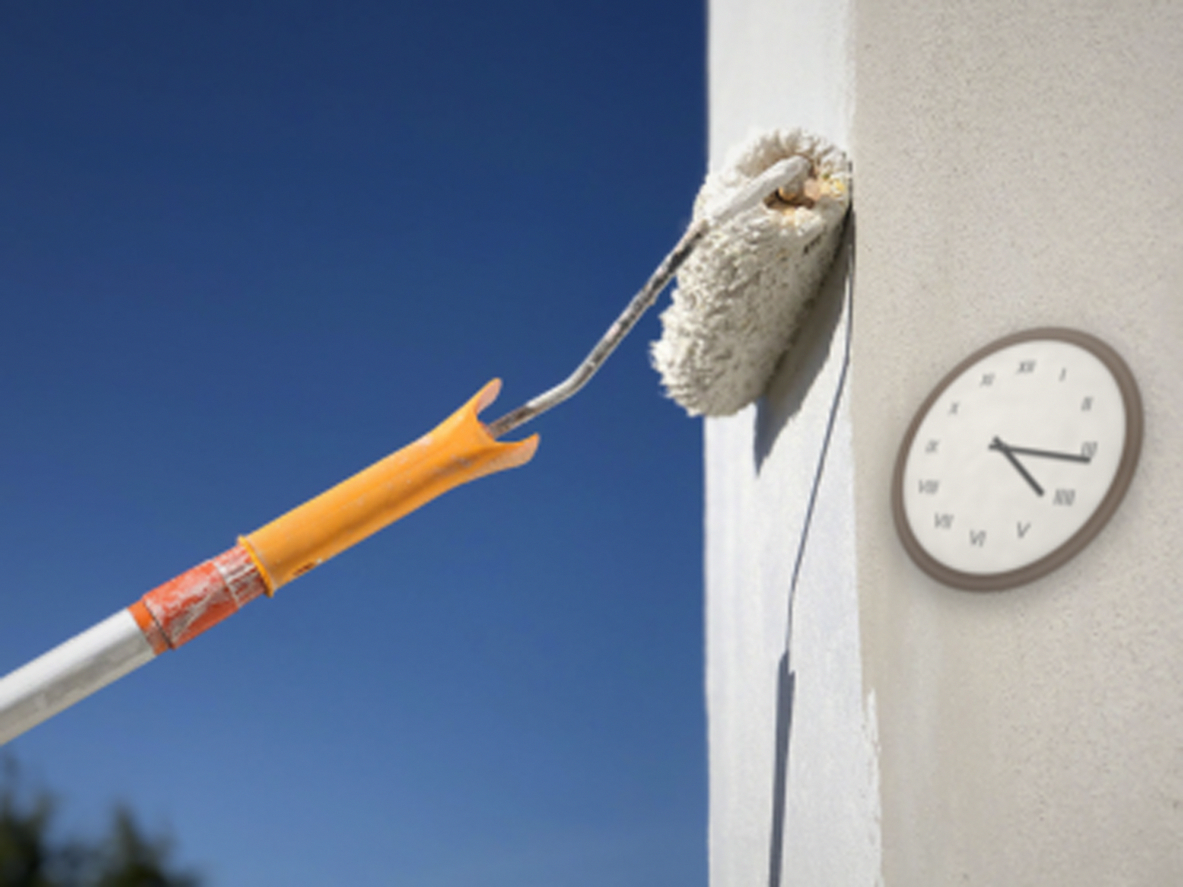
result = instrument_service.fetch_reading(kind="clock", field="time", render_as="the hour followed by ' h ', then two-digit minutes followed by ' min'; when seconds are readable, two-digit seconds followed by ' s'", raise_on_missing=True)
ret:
4 h 16 min
